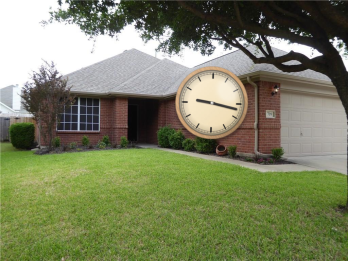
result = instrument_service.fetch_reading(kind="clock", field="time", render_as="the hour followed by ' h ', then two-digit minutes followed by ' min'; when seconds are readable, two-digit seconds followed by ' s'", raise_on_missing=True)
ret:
9 h 17 min
